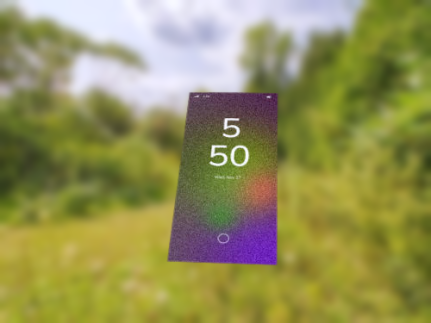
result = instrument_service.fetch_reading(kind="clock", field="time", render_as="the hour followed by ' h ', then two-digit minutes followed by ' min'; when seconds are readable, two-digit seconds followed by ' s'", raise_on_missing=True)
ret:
5 h 50 min
